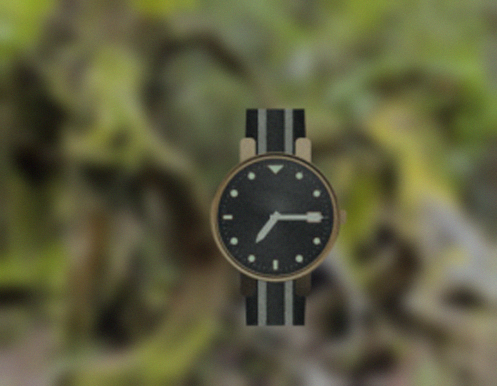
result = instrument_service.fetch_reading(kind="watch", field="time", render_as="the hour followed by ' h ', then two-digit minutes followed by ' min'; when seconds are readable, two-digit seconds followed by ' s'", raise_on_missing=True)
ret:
7 h 15 min
